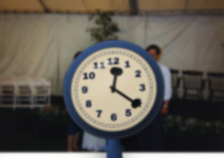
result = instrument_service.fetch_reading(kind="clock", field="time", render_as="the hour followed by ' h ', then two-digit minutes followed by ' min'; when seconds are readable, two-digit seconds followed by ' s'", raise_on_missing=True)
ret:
12 h 21 min
